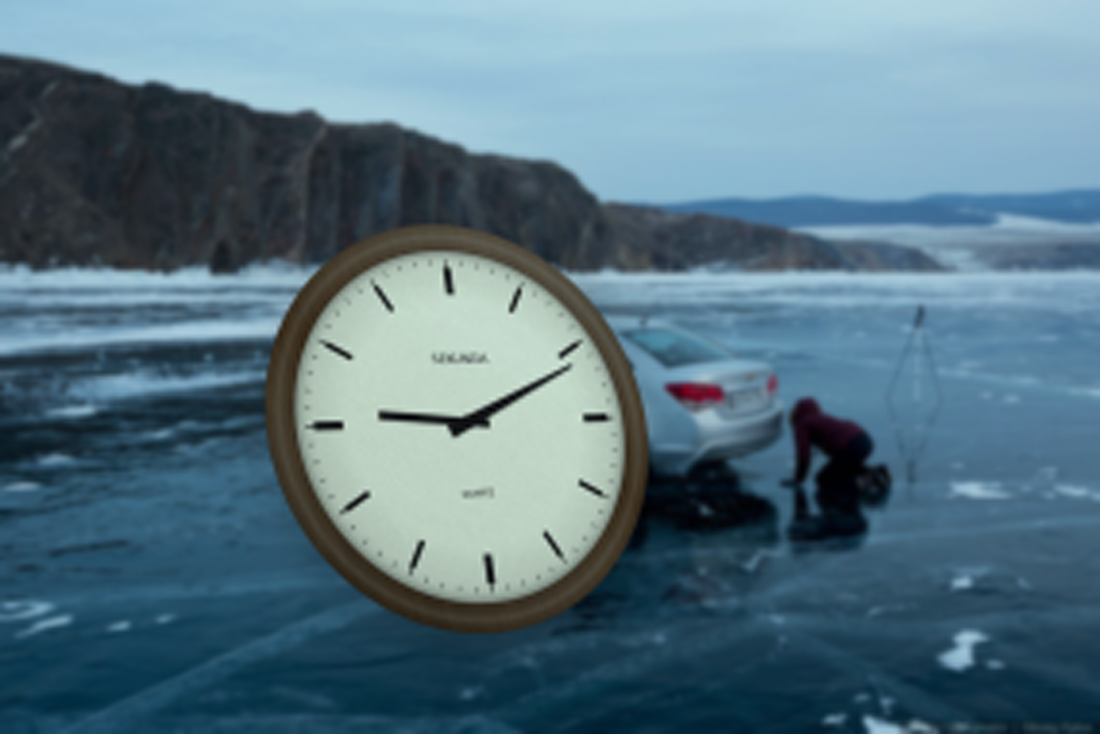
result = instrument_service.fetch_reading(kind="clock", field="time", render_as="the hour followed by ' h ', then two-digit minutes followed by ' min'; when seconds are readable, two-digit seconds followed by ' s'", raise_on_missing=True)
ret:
9 h 11 min
